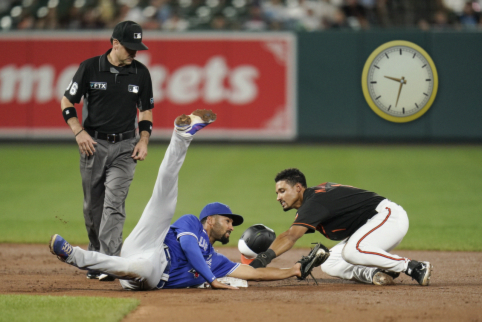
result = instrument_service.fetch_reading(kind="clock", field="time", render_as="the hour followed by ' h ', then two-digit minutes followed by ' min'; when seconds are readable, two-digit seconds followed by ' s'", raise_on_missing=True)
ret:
9 h 33 min
